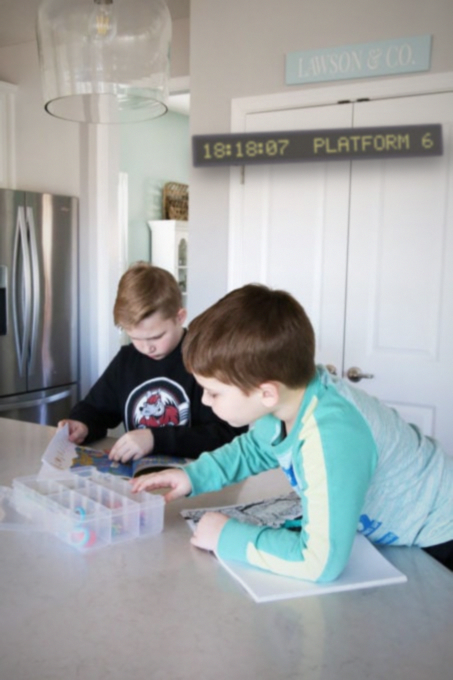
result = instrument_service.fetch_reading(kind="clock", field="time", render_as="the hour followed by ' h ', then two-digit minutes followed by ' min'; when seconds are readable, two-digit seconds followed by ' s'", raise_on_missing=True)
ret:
18 h 18 min 07 s
